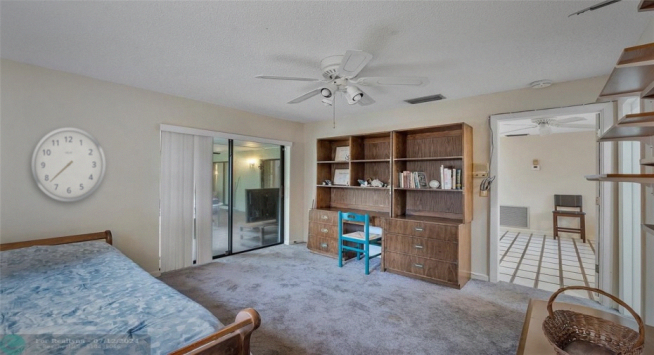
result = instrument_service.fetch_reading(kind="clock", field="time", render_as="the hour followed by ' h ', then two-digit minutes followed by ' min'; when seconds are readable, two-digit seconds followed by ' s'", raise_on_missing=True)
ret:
7 h 38 min
